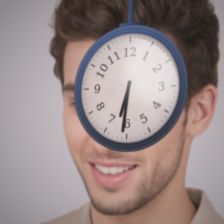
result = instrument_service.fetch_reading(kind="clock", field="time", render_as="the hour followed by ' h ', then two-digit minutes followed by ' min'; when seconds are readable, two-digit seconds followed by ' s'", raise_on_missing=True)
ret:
6 h 31 min
